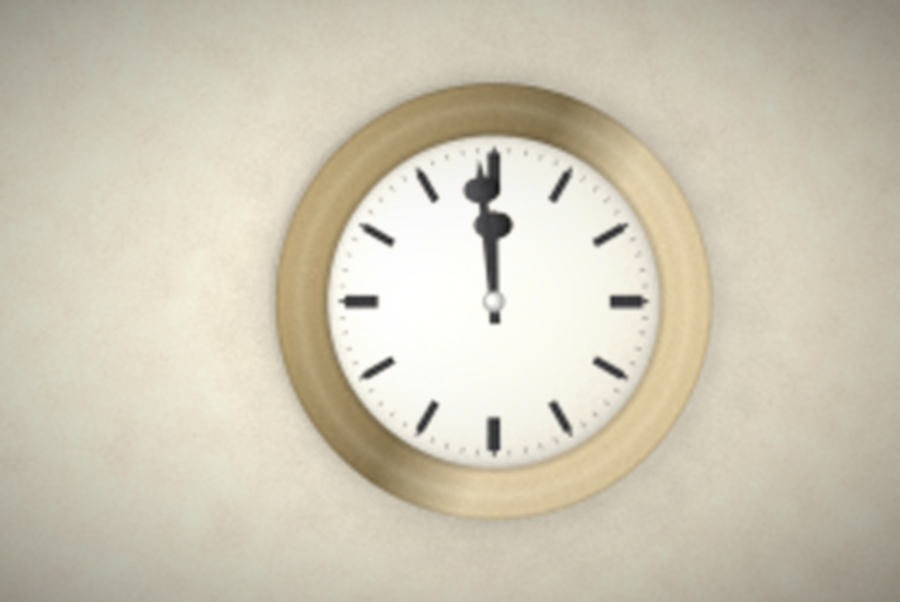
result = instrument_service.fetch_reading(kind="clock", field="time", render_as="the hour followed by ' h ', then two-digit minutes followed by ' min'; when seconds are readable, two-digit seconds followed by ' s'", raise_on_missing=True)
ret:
11 h 59 min
